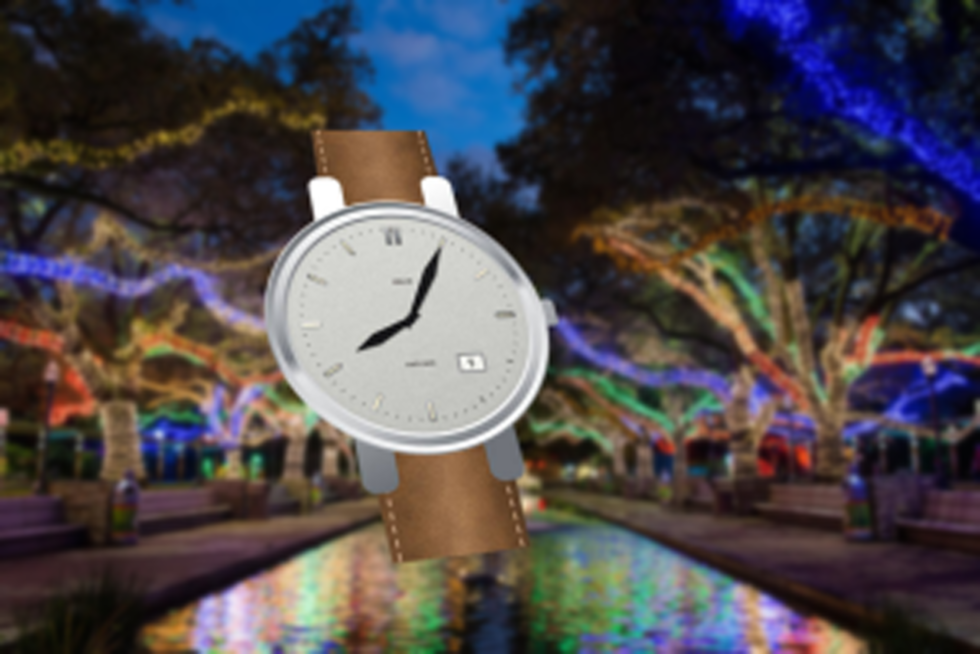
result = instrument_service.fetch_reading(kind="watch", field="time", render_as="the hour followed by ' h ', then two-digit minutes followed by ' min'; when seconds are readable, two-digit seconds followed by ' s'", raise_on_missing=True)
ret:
8 h 05 min
